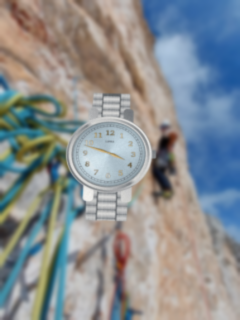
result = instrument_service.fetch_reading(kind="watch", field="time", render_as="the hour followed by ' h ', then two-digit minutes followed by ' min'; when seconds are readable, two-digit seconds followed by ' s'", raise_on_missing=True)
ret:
3 h 48 min
